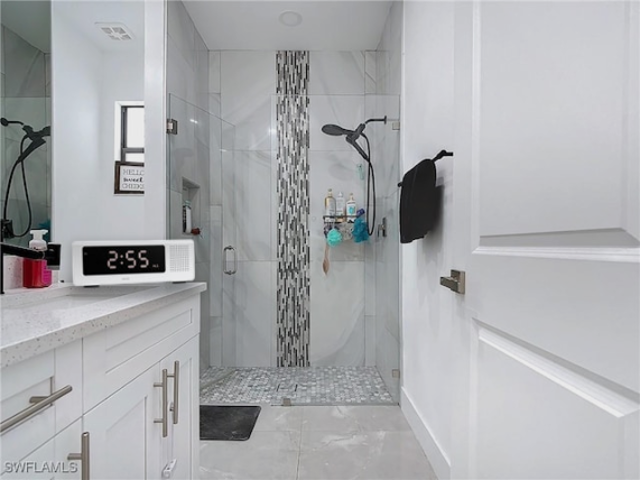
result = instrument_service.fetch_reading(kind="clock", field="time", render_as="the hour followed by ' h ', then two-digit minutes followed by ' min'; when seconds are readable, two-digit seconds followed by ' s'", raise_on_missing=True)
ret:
2 h 55 min
